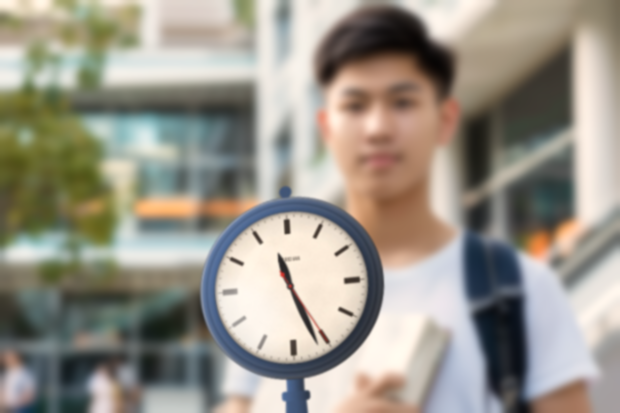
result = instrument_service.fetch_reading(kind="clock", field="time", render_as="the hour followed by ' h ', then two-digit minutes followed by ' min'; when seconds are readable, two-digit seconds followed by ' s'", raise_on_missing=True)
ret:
11 h 26 min 25 s
